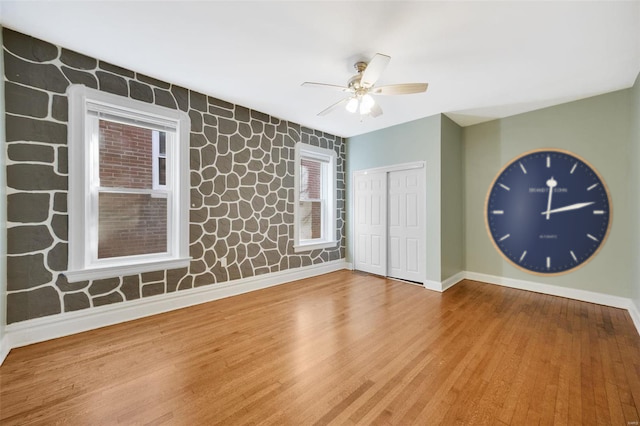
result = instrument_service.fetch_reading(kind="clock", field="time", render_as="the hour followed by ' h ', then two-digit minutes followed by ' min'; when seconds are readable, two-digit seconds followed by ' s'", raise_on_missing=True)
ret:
12 h 13 min
